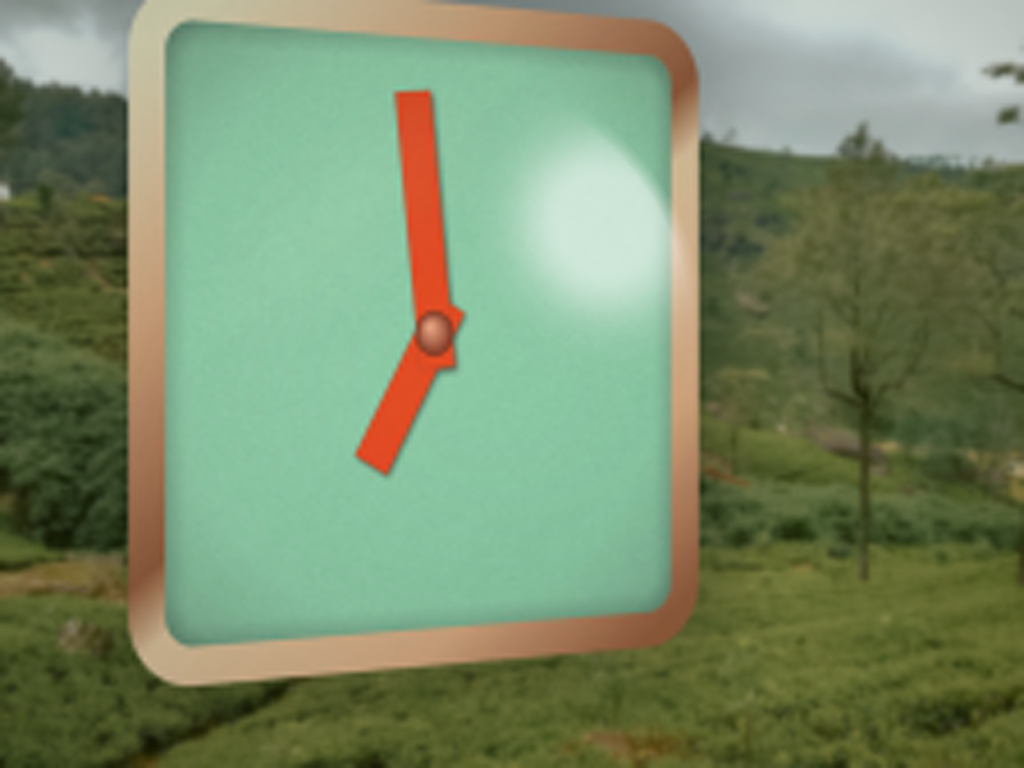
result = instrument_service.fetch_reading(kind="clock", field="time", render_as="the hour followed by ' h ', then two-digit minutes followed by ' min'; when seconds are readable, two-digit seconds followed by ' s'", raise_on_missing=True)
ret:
6 h 59 min
